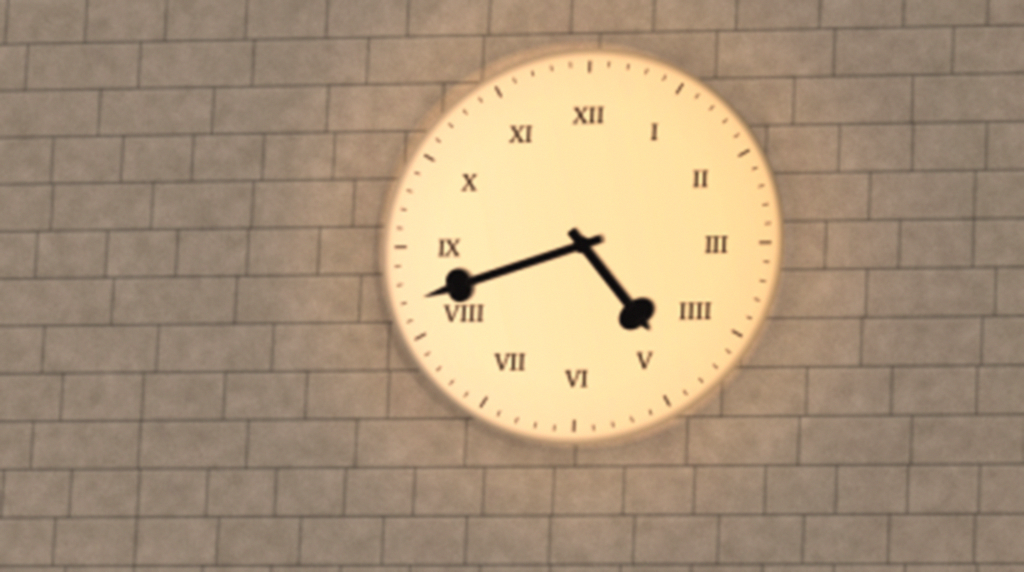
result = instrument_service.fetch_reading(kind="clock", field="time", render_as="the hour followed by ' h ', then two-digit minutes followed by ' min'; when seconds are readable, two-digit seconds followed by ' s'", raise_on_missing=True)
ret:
4 h 42 min
